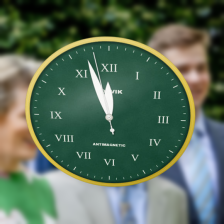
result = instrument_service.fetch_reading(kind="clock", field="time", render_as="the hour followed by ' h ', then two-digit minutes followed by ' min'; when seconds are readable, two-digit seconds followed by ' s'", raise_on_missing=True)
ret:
11 h 56 min 58 s
